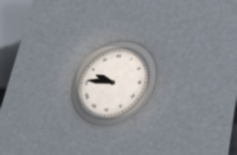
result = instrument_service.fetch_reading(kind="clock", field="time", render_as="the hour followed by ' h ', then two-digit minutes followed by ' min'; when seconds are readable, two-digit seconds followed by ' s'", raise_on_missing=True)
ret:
9 h 46 min
